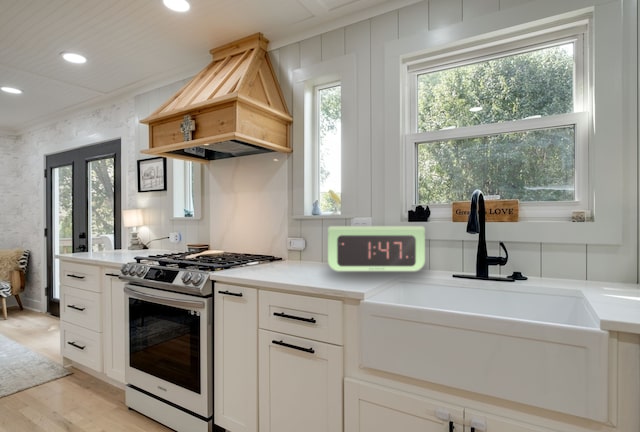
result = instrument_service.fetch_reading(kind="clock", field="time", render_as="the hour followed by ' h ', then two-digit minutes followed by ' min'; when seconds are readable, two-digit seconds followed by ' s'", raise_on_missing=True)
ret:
1 h 47 min
